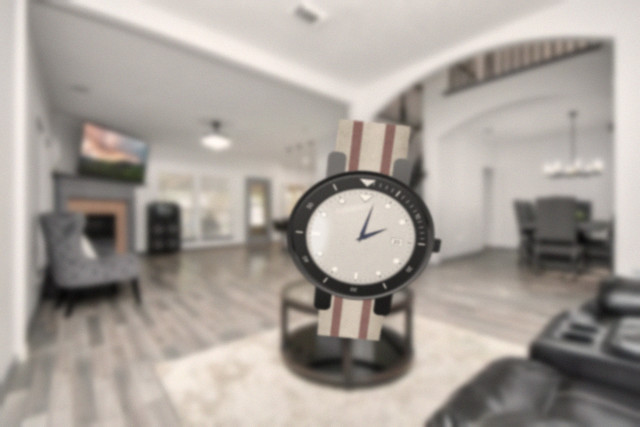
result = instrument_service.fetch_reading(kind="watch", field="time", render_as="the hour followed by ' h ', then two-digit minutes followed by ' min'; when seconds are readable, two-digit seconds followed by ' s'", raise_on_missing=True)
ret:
2 h 02 min
